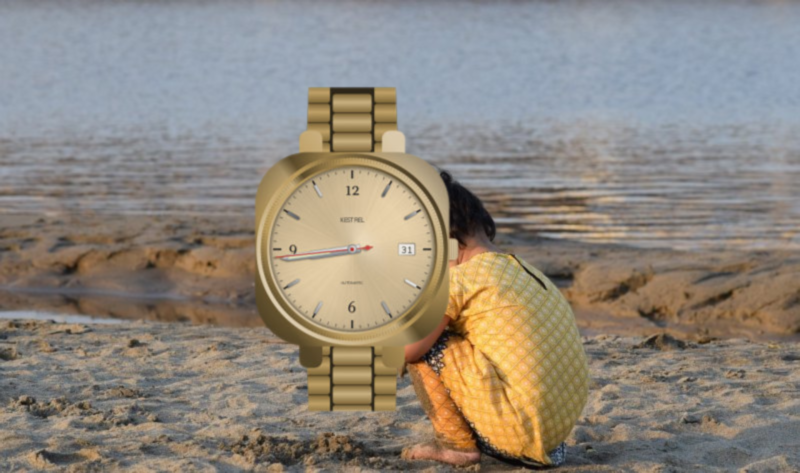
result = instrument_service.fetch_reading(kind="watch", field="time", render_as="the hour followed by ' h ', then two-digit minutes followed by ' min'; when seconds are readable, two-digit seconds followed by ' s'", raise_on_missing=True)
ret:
8 h 43 min 44 s
